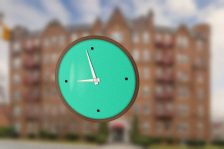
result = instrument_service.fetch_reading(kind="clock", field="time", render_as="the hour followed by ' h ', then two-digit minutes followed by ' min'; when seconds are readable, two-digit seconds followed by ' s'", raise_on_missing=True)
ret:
8 h 58 min
